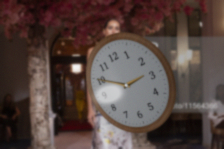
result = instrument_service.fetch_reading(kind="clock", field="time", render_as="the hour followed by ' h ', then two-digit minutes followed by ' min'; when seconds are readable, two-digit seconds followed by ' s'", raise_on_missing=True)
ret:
2 h 50 min
